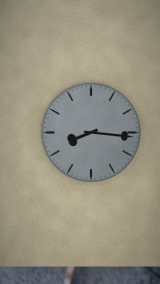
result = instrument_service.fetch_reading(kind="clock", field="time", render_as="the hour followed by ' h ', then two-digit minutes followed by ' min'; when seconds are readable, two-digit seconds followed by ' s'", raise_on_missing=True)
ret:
8 h 16 min
